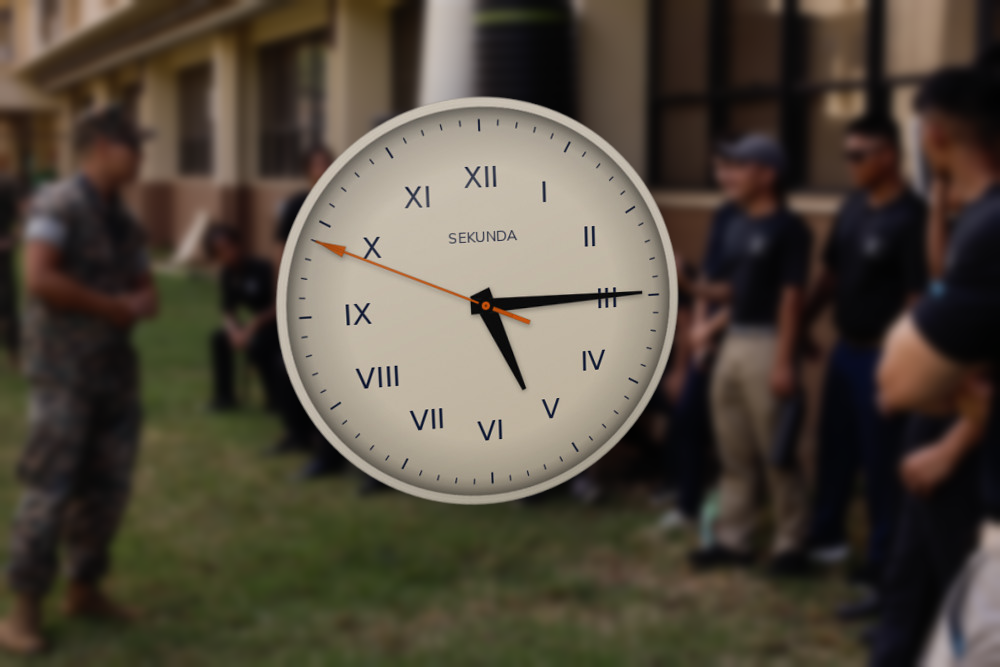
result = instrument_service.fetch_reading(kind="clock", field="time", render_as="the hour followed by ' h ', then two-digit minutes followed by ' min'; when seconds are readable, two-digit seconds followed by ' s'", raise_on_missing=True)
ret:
5 h 14 min 49 s
